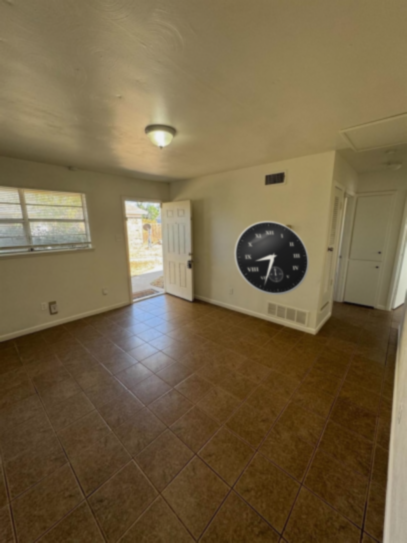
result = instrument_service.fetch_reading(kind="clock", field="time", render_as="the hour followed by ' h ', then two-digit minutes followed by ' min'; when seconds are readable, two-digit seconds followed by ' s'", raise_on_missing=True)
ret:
8 h 34 min
